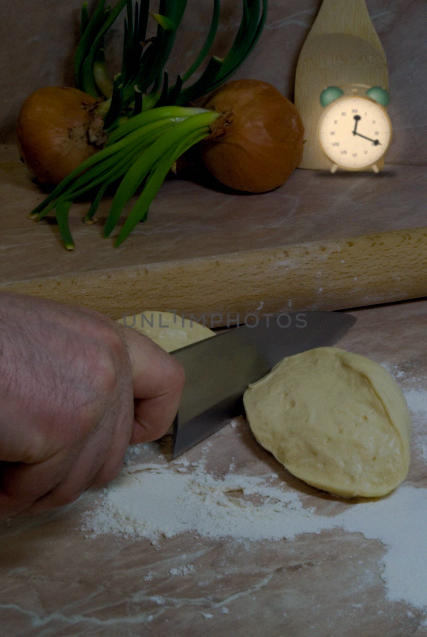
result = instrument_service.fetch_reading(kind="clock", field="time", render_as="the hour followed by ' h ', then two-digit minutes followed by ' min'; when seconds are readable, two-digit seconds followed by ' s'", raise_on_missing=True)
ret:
12 h 19 min
